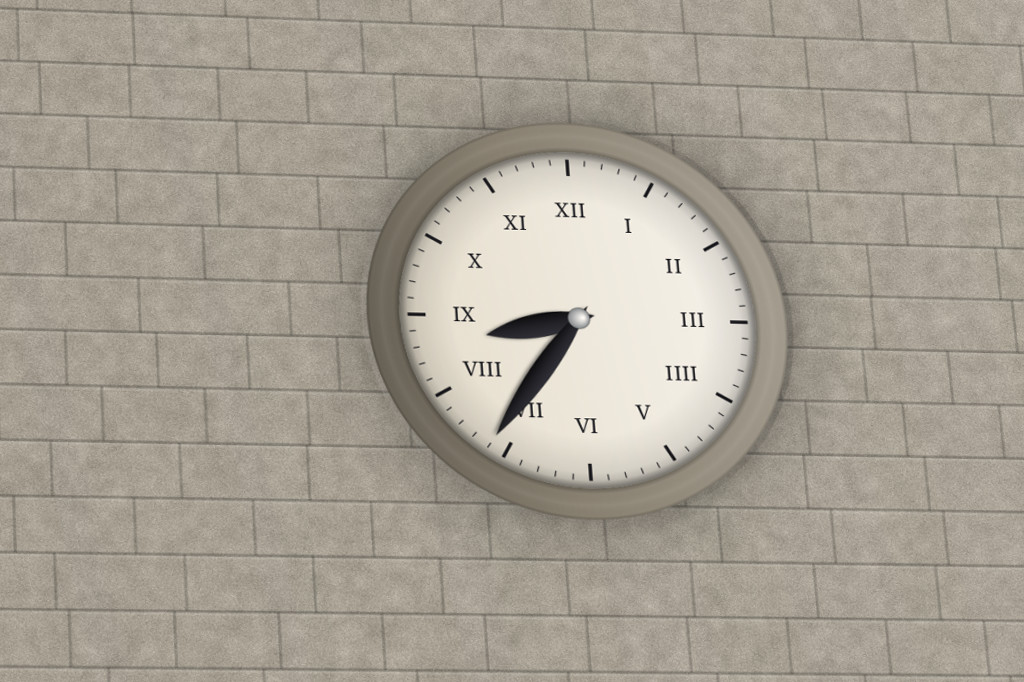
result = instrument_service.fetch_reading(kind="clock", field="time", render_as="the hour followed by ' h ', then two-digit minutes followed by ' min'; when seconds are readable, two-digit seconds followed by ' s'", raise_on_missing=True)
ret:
8 h 36 min
